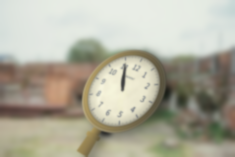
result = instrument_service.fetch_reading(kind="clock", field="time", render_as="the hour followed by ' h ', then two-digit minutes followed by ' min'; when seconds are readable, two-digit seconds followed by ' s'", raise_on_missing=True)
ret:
10 h 55 min
